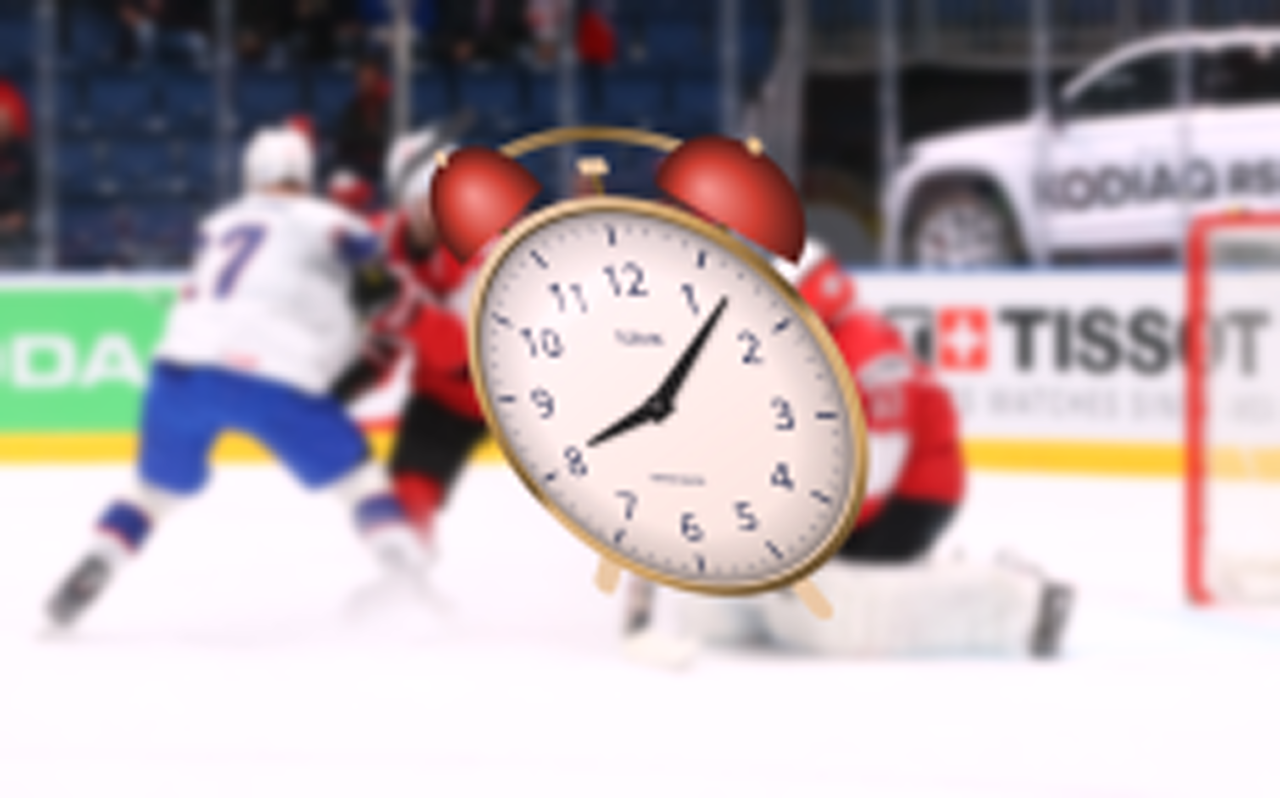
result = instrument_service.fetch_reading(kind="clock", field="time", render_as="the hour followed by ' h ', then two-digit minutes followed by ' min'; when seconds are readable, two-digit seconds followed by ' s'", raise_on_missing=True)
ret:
8 h 07 min
